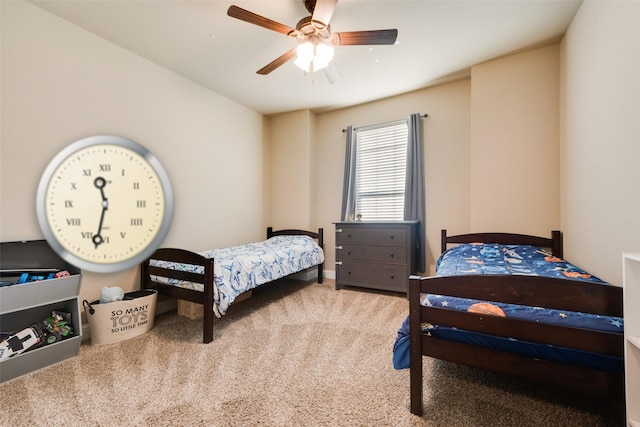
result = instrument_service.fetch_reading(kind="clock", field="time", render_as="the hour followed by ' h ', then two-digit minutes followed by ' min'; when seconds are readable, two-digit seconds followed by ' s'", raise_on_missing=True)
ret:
11 h 32 min
